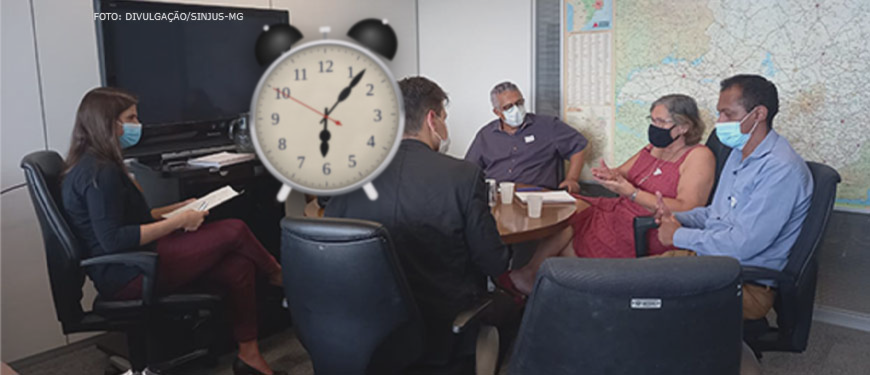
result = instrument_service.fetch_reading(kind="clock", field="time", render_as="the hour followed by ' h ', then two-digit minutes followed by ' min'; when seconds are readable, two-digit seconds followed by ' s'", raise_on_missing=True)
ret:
6 h 06 min 50 s
